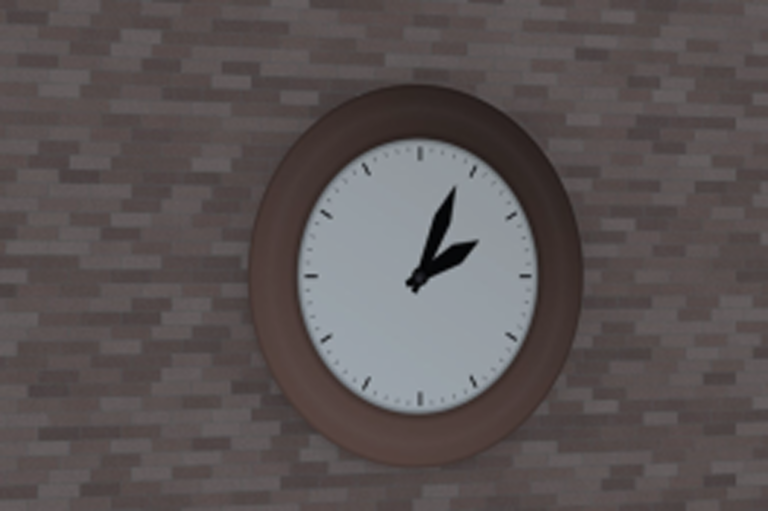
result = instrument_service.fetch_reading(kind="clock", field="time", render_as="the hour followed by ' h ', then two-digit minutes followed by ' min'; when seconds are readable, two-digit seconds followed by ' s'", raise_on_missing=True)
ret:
2 h 04 min
